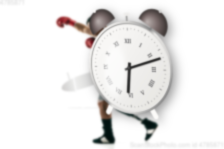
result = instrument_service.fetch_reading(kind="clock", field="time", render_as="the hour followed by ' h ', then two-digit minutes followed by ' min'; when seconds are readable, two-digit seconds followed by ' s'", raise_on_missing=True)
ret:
6 h 12 min
